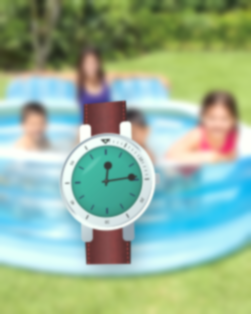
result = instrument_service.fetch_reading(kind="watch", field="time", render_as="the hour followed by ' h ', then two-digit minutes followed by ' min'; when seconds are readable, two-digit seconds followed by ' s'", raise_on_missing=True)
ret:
12 h 14 min
